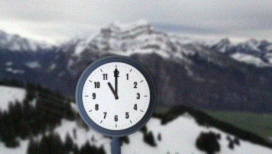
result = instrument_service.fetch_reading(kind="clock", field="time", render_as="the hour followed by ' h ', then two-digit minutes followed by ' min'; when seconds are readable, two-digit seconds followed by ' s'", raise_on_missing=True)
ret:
11 h 00 min
